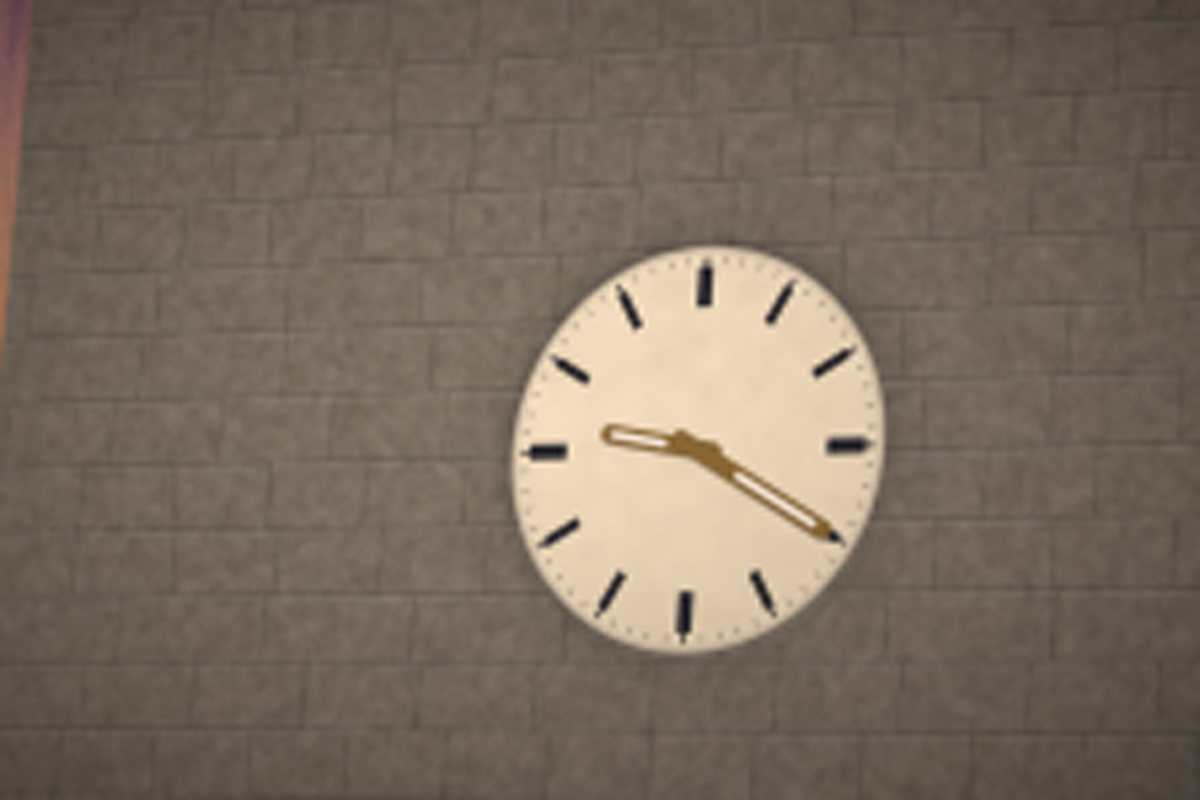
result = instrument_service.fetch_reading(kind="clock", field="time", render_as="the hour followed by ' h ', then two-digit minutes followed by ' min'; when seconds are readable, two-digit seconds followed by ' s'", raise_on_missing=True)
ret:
9 h 20 min
